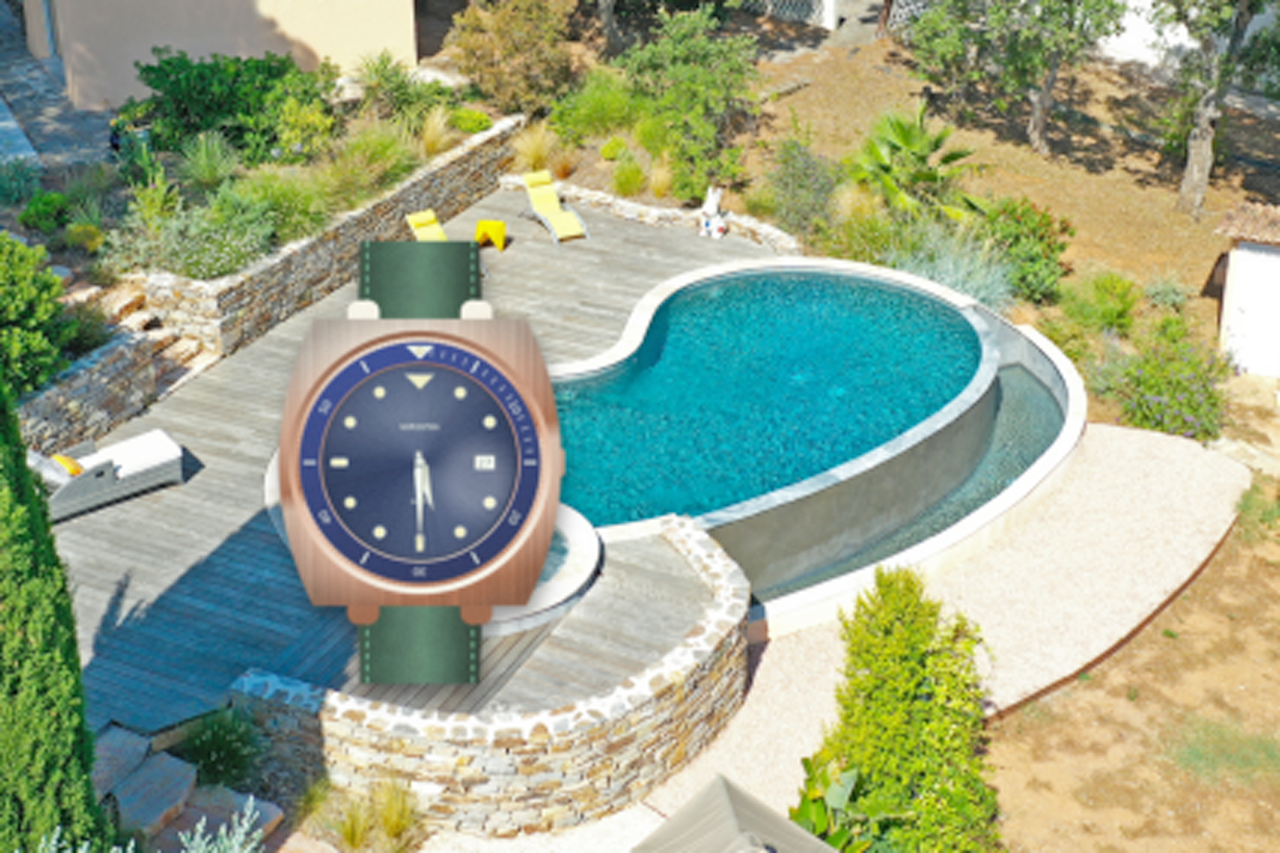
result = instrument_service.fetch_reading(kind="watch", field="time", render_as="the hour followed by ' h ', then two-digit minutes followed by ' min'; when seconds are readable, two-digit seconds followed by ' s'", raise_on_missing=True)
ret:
5 h 30 min
